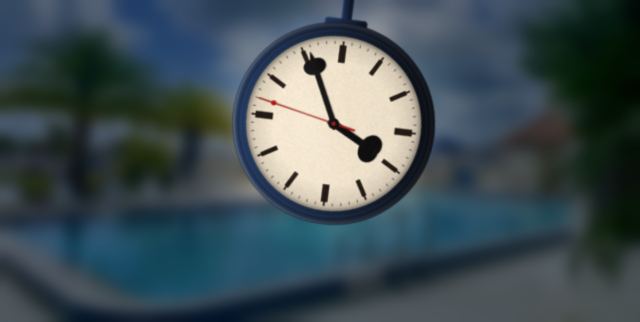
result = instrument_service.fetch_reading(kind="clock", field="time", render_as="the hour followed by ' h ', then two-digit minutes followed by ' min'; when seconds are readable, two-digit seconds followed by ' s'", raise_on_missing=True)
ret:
3 h 55 min 47 s
